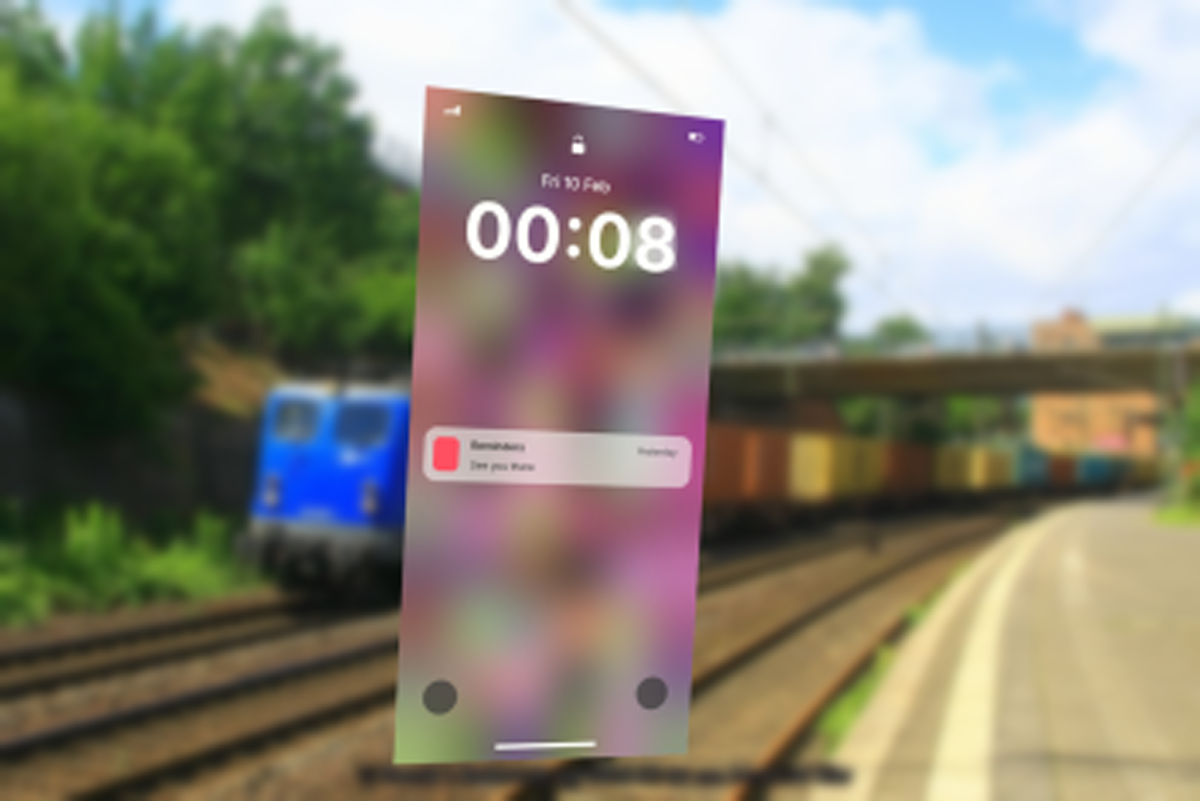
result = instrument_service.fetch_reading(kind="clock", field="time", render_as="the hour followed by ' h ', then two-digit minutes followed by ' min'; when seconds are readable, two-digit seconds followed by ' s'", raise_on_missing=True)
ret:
0 h 08 min
